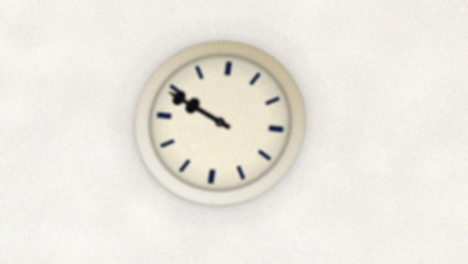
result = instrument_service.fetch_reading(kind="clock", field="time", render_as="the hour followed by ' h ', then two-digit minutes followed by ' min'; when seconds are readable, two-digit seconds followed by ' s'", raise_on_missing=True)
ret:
9 h 49 min
